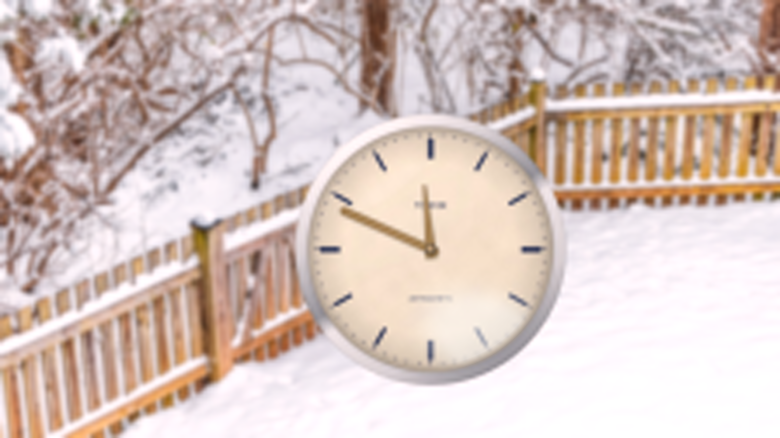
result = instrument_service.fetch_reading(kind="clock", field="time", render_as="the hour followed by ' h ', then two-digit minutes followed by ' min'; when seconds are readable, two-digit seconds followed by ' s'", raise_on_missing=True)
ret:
11 h 49 min
